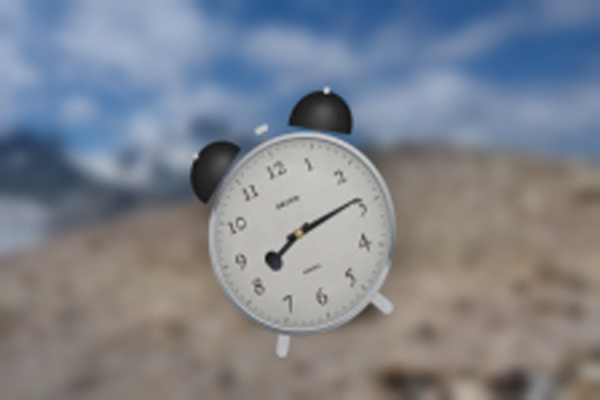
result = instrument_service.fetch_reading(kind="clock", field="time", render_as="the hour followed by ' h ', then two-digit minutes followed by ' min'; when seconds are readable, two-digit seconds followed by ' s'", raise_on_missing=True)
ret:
8 h 14 min
